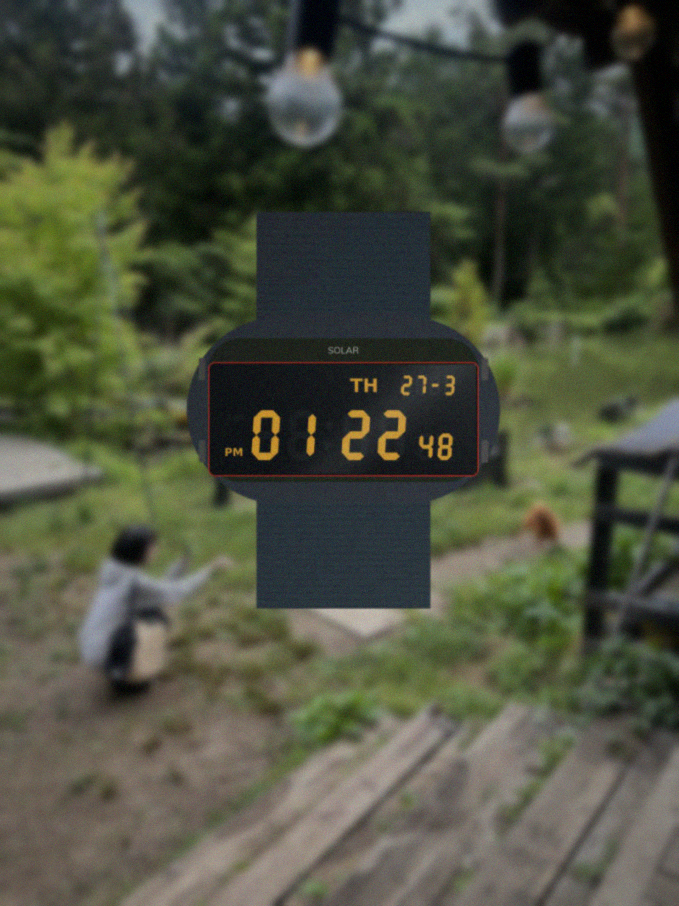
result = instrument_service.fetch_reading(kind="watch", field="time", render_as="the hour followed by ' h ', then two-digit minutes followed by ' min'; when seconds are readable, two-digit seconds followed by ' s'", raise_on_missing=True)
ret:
1 h 22 min 48 s
